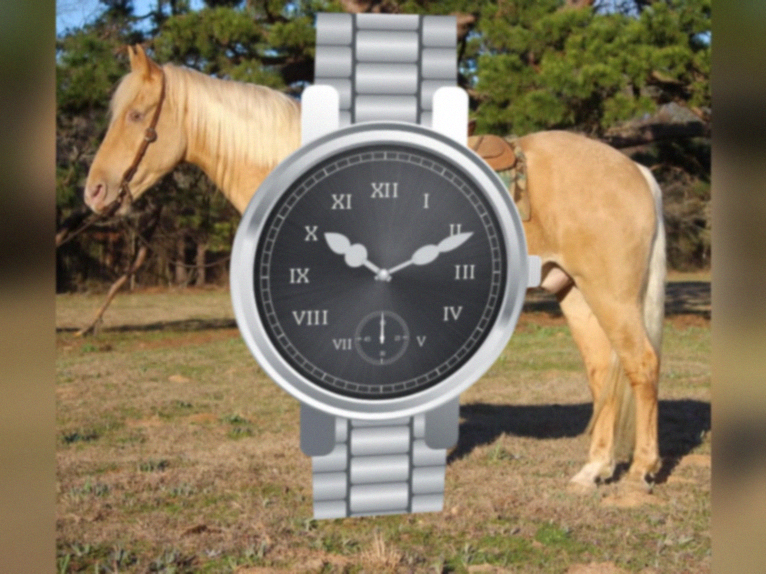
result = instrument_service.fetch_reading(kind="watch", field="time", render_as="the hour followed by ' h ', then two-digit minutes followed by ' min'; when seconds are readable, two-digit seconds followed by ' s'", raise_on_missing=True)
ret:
10 h 11 min
